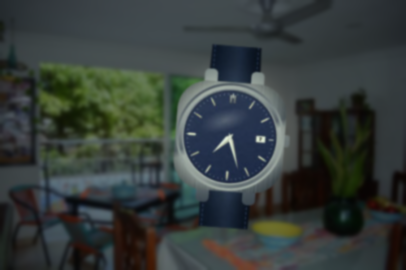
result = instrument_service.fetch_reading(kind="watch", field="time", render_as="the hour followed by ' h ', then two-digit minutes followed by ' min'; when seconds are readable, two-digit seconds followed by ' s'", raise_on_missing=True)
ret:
7 h 27 min
